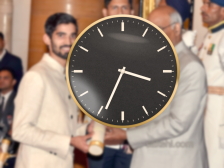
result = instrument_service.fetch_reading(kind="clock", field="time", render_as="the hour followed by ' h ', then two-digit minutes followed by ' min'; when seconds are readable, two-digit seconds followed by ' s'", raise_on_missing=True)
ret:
3 h 34 min
